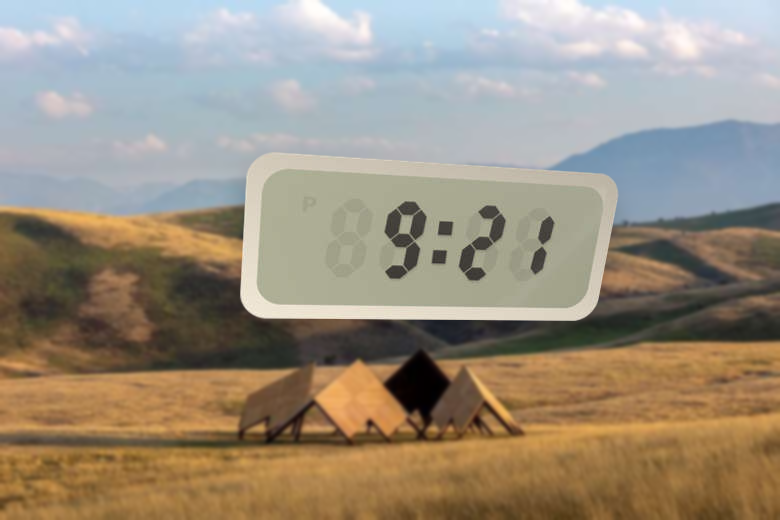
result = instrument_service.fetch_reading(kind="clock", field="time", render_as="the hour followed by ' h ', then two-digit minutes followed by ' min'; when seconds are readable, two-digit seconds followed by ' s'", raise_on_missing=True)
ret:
9 h 21 min
